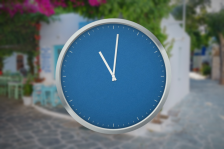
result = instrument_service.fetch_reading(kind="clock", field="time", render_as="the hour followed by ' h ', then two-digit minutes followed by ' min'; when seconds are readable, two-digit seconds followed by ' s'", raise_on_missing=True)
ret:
11 h 01 min
